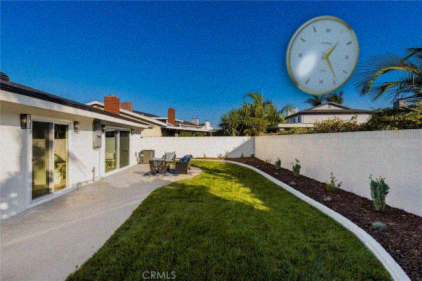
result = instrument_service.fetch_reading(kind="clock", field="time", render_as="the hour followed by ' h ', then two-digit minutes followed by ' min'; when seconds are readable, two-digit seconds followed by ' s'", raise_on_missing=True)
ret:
1 h 24 min
